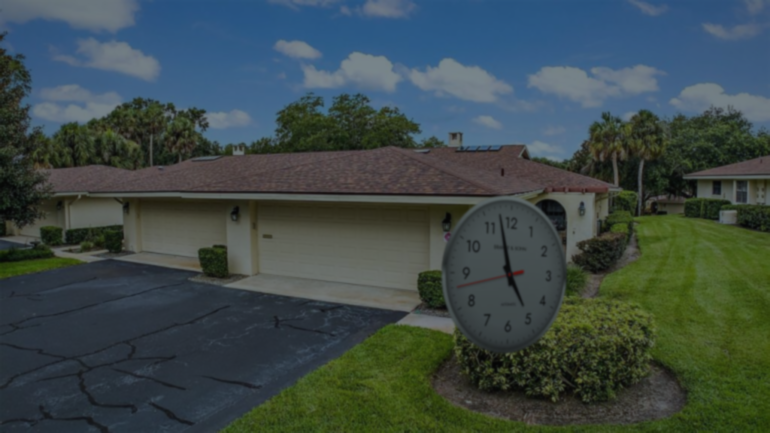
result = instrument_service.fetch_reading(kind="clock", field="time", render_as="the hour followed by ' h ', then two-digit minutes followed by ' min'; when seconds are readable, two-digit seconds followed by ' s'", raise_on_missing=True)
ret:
4 h 57 min 43 s
